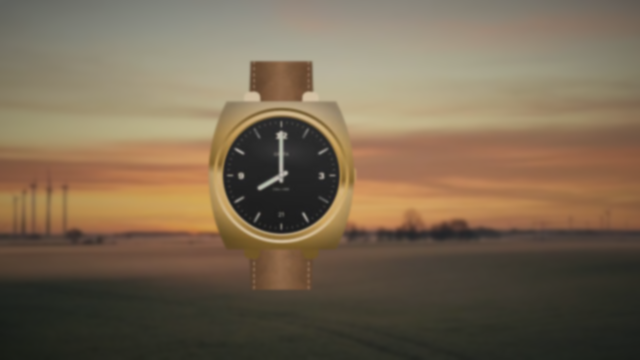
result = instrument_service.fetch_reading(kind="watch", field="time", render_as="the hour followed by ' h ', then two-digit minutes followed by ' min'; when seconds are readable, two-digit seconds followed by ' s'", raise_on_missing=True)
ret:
8 h 00 min
